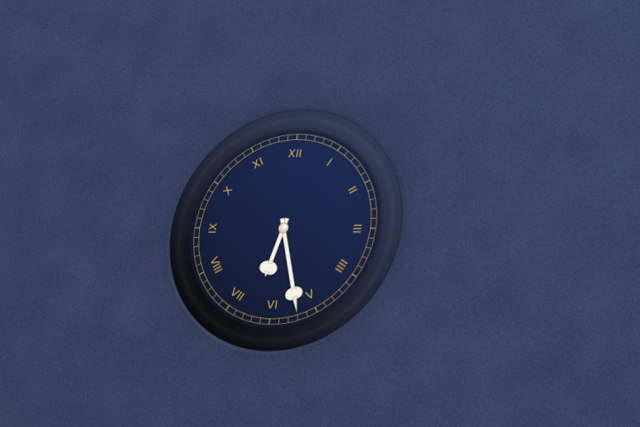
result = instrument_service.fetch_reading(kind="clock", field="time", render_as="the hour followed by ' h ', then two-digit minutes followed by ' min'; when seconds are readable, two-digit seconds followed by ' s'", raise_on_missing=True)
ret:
6 h 27 min
